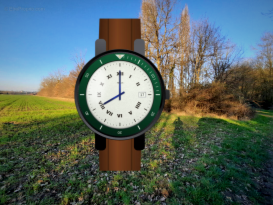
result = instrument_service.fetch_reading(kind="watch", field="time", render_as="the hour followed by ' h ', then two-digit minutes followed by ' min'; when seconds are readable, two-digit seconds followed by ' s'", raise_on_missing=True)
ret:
8 h 00 min
